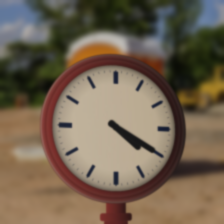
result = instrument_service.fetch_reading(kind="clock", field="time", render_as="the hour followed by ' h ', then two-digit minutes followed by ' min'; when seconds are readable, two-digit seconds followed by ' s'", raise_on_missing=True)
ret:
4 h 20 min
